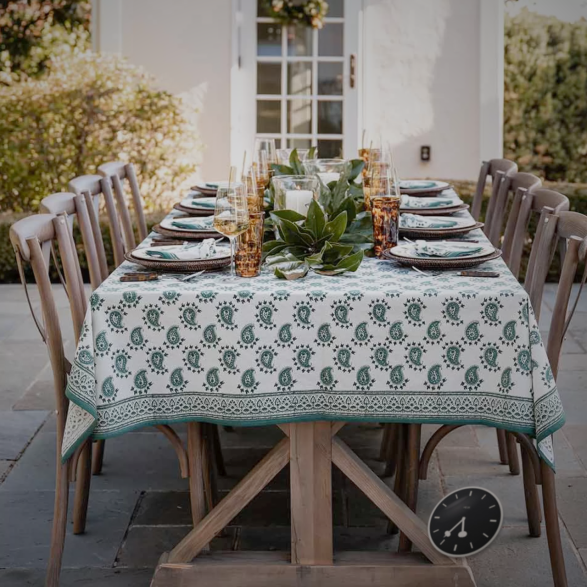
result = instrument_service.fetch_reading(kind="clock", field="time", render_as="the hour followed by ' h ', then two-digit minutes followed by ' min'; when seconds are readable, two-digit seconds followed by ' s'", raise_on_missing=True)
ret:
5 h 36 min
